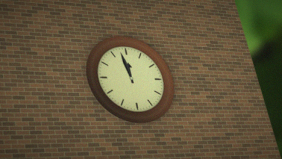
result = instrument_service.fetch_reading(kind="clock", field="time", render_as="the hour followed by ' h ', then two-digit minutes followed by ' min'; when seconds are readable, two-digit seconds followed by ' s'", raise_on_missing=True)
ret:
11 h 58 min
